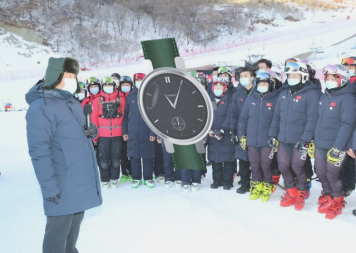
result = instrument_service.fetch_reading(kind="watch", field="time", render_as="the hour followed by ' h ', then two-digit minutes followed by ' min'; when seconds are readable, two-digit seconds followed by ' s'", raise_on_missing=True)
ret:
11 h 05 min
